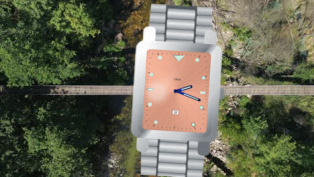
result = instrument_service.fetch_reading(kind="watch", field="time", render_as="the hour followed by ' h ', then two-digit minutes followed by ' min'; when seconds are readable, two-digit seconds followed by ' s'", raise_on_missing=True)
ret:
2 h 18 min
